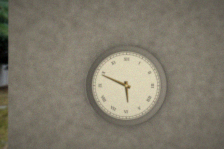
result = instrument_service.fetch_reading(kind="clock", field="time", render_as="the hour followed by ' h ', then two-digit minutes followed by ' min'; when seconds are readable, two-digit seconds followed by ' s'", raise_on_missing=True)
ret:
5 h 49 min
